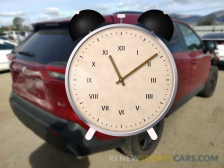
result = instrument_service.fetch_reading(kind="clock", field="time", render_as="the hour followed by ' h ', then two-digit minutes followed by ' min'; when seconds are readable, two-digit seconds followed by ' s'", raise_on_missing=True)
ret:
11 h 09 min
